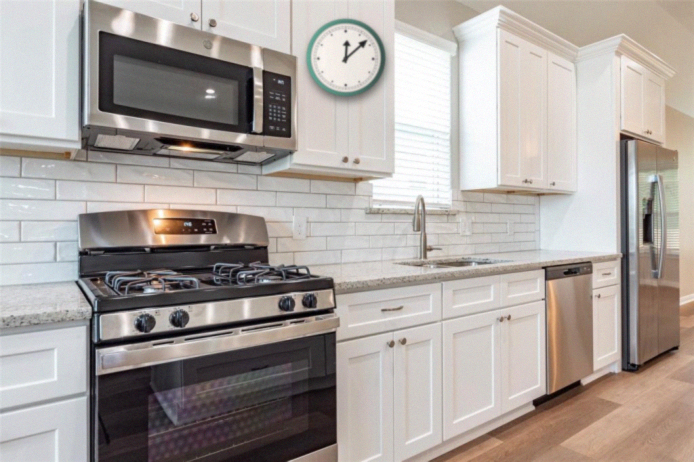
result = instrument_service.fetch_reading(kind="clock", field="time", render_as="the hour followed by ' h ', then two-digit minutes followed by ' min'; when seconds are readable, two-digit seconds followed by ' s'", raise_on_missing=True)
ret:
12 h 08 min
